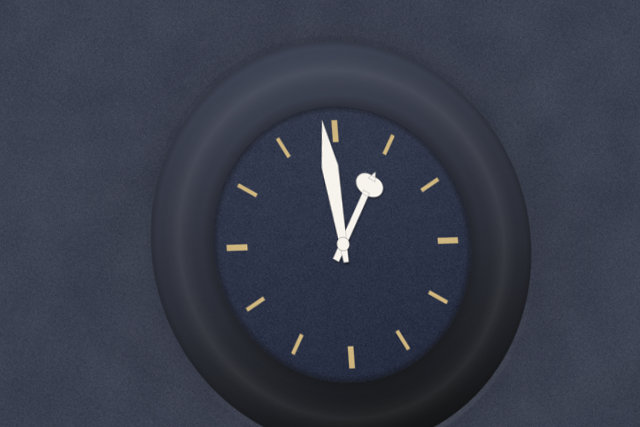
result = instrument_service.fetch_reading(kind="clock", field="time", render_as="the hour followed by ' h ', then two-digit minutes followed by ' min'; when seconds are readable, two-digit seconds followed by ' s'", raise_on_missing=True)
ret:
12 h 59 min
